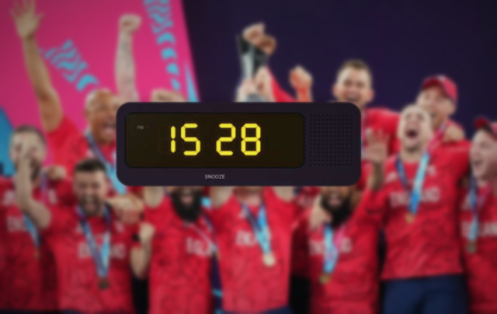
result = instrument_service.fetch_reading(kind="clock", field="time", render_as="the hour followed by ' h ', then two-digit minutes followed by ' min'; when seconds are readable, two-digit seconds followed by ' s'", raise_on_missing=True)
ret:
15 h 28 min
